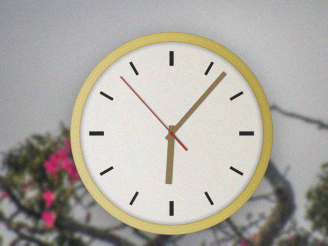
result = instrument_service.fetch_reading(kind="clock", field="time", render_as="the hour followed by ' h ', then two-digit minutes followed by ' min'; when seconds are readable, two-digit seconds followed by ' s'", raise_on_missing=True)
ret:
6 h 06 min 53 s
